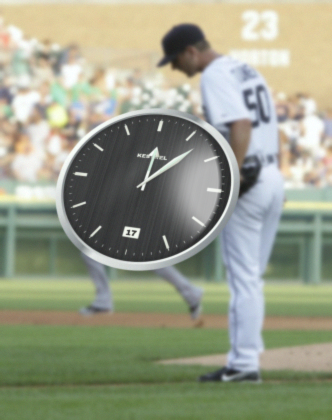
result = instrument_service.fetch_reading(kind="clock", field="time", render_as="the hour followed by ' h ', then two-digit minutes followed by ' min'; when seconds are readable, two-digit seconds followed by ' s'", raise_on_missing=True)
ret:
12 h 07 min
